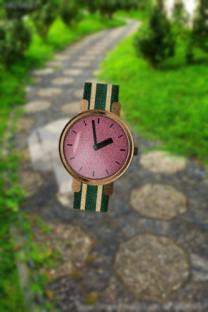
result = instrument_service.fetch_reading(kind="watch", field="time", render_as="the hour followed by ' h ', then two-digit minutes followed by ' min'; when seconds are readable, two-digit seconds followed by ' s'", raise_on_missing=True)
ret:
1 h 58 min
